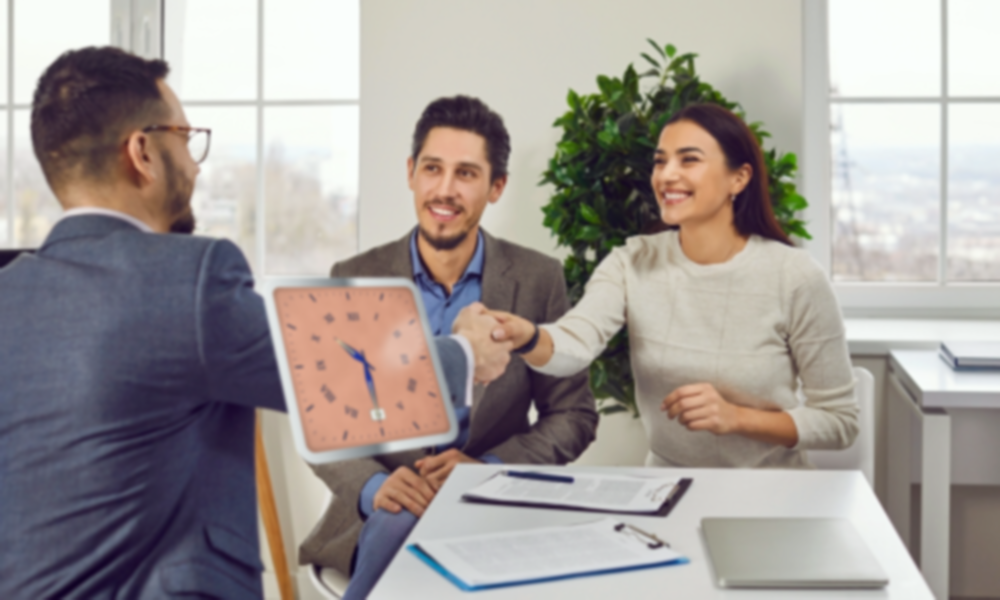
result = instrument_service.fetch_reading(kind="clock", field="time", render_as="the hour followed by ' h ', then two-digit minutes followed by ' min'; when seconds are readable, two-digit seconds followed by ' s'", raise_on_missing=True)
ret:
10 h 30 min
